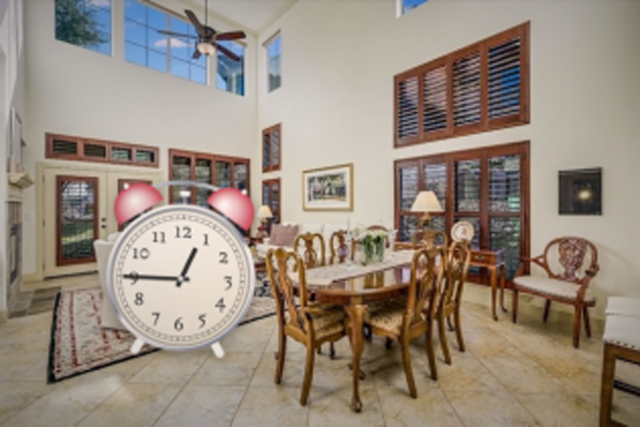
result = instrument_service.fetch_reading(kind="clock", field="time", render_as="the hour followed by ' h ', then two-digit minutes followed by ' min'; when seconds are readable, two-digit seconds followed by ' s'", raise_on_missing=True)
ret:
12 h 45 min
